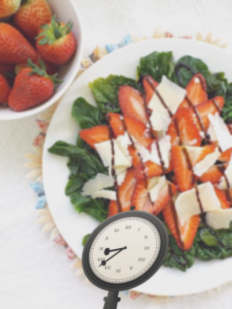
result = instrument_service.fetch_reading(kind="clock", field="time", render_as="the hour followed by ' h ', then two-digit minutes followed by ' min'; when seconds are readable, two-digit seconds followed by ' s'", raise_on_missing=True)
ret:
8 h 38 min
